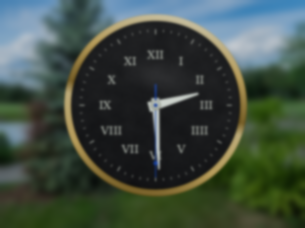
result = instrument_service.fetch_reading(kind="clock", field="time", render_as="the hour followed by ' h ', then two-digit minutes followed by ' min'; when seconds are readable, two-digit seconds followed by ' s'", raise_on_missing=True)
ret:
2 h 29 min 30 s
